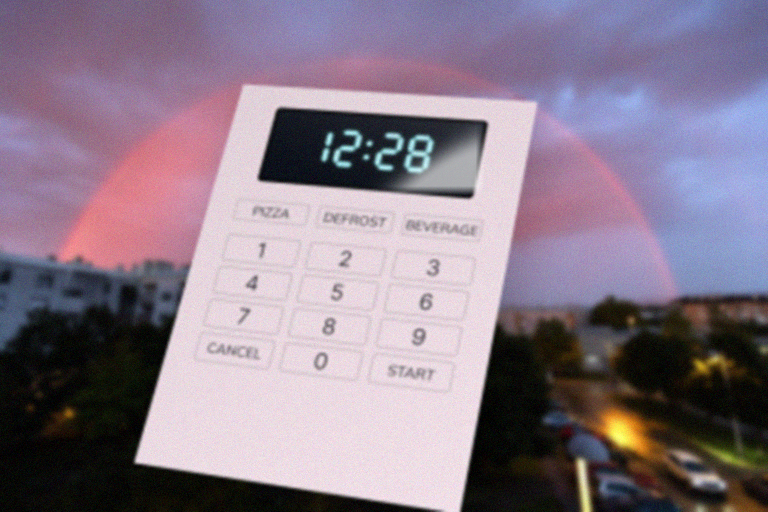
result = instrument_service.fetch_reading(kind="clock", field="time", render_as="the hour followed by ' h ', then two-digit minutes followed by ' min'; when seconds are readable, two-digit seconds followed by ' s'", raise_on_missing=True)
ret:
12 h 28 min
